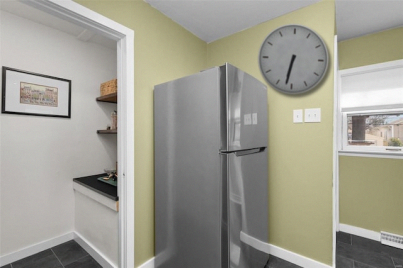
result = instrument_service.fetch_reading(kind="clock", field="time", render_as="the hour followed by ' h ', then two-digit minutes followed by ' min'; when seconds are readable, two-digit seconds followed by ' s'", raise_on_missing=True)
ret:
6 h 32 min
